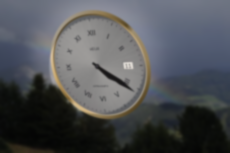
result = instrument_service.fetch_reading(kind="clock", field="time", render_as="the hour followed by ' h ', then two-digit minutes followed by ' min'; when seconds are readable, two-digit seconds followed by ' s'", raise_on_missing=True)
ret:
4 h 21 min
